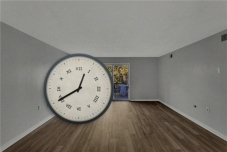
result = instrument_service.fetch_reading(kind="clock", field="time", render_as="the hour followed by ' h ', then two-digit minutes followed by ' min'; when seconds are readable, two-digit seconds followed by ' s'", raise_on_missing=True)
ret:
12 h 40 min
